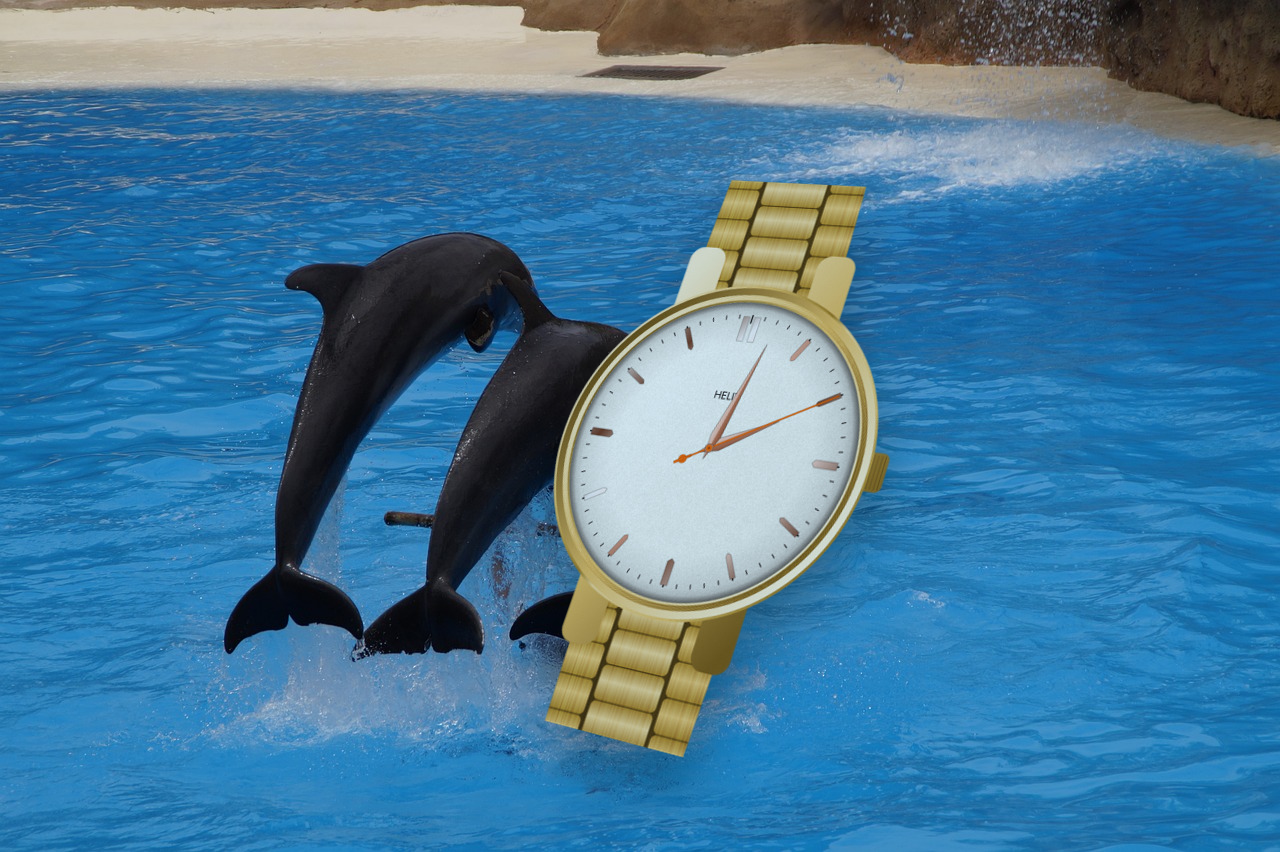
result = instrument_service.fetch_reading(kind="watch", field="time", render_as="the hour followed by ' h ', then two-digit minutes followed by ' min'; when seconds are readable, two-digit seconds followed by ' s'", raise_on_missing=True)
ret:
2 h 02 min 10 s
